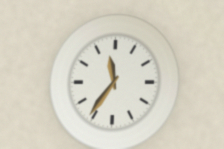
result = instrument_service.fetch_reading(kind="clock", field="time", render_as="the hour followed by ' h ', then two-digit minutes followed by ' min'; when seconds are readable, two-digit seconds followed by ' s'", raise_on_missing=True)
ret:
11 h 36 min
